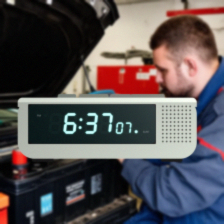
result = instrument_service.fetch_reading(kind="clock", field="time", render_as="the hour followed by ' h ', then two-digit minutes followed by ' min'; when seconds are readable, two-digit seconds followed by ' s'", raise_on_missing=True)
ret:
6 h 37 min 07 s
